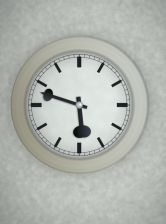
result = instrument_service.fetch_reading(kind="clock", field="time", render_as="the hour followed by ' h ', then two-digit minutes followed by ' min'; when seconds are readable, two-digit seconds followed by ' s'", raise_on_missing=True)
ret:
5 h 48 min
